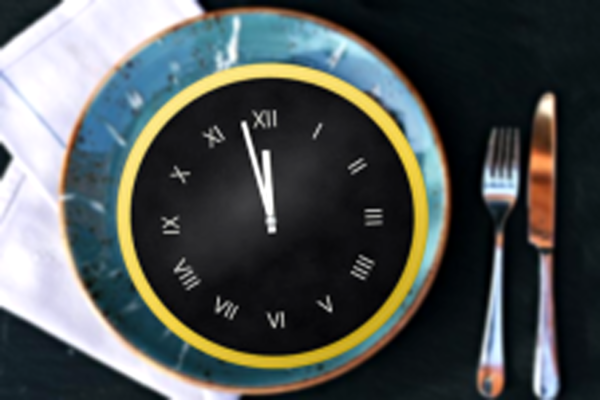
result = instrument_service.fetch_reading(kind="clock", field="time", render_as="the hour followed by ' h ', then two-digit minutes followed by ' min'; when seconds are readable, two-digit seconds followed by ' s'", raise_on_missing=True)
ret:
11 h 58 min
